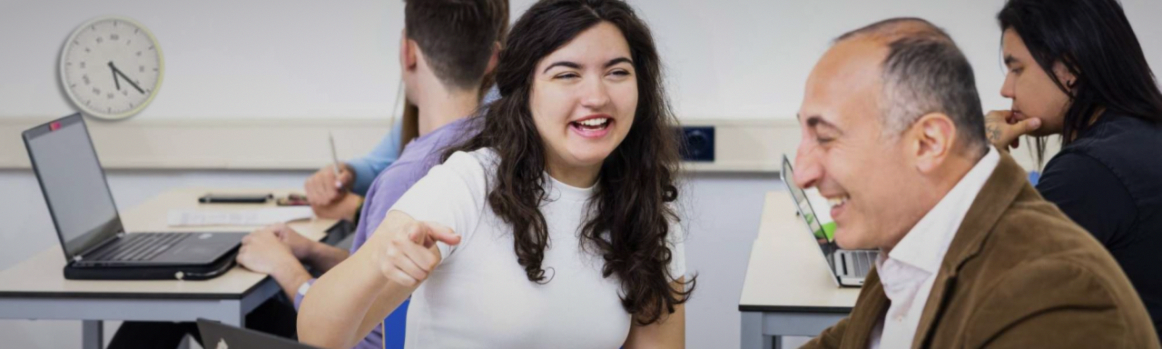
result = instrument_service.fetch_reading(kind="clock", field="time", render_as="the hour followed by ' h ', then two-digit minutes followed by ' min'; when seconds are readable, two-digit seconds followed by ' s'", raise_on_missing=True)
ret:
5 h 21 min
